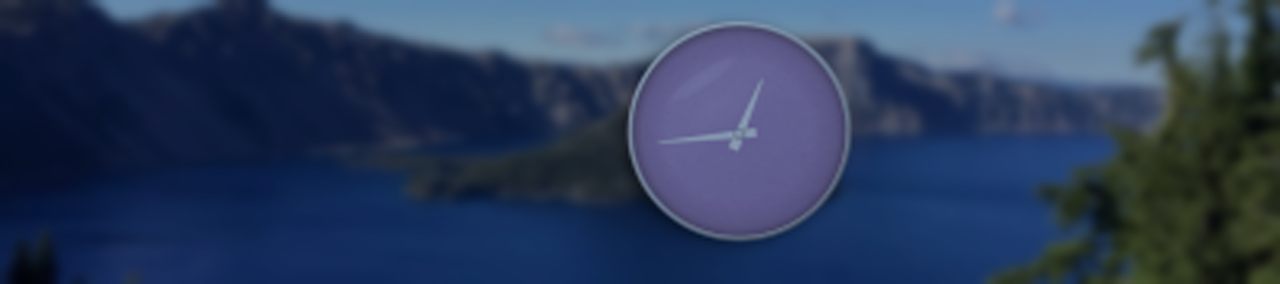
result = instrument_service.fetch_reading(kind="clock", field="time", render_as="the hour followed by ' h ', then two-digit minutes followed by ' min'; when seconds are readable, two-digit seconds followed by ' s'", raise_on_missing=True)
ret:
12 h 44 min
